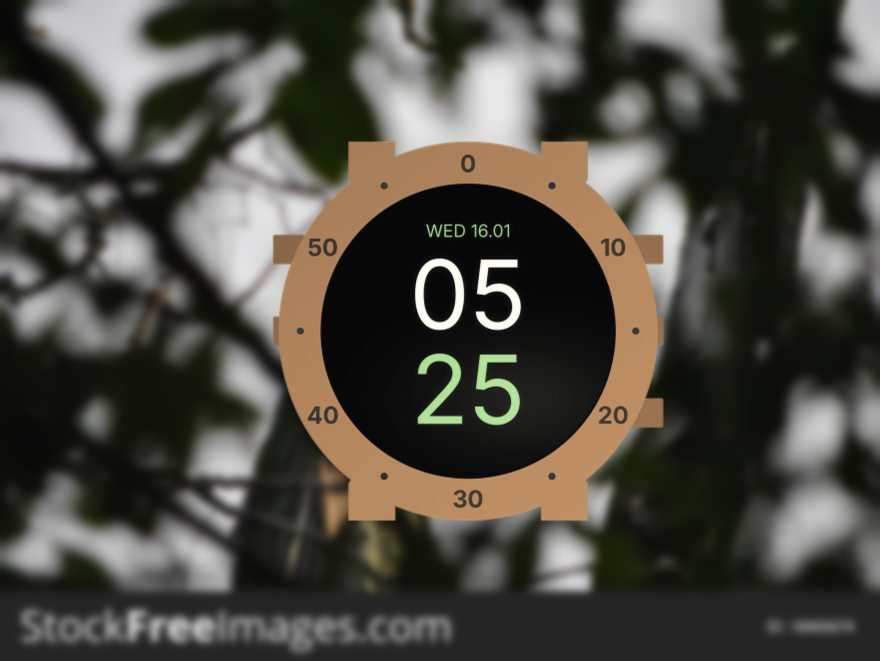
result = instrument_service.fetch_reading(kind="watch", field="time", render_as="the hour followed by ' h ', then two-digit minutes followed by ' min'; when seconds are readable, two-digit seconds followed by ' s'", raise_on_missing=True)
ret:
5 h 25 min
